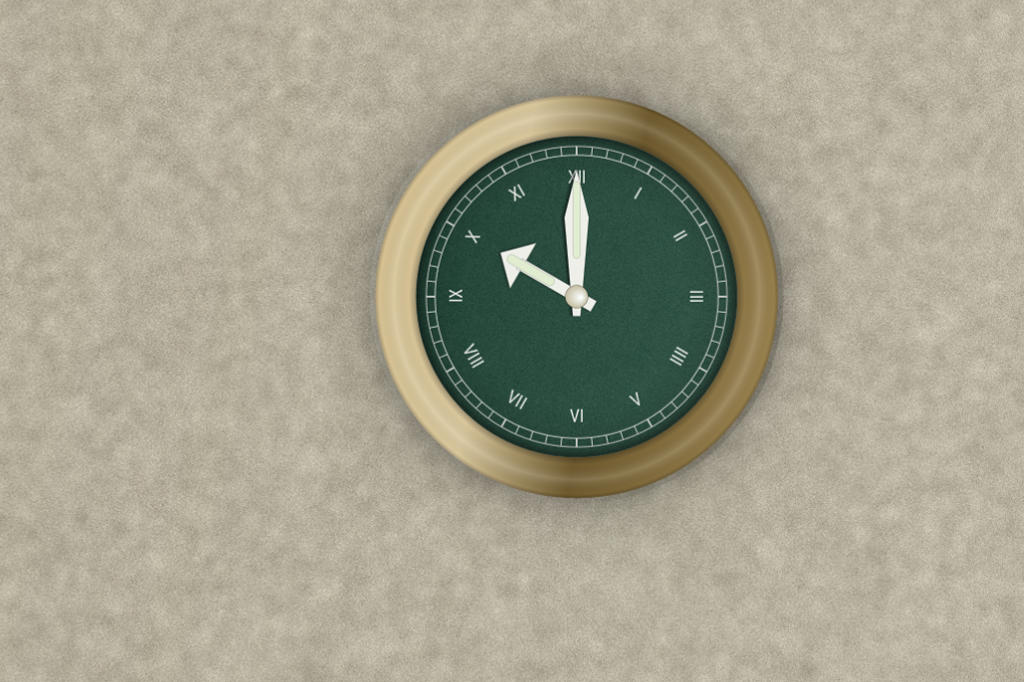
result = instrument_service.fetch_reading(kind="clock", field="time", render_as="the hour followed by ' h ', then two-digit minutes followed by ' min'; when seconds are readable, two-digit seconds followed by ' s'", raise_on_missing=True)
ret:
10 h 00 min
